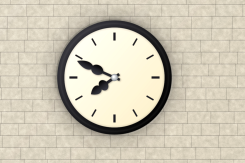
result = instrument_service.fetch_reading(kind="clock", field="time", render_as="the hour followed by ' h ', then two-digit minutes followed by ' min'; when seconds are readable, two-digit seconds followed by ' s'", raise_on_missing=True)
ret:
7 h 49 min
